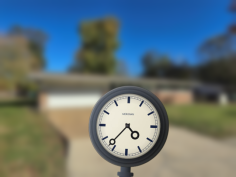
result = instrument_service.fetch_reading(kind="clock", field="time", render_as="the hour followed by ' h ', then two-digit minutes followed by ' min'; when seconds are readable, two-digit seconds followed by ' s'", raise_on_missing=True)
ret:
4 h 37 min
